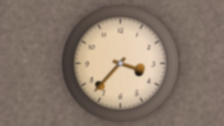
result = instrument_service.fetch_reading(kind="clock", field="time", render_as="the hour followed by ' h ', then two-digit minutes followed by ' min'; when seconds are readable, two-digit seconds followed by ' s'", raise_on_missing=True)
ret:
3 h 37 min
